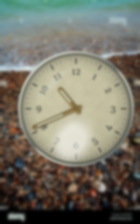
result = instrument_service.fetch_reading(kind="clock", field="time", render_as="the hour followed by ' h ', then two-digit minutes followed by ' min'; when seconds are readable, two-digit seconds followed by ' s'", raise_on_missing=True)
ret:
10 h 41 min
